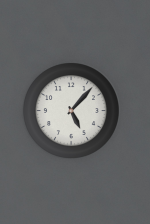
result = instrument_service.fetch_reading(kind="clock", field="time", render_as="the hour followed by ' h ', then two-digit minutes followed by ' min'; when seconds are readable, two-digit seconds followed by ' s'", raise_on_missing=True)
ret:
5 h 07 min
